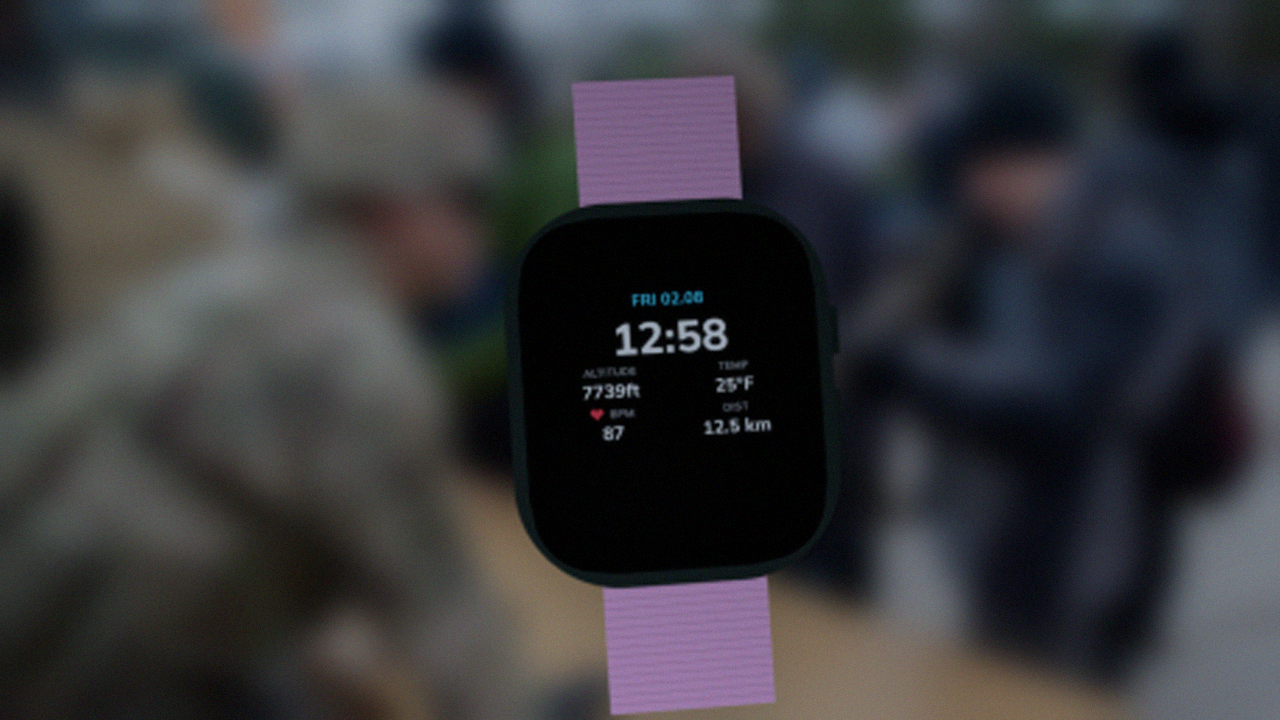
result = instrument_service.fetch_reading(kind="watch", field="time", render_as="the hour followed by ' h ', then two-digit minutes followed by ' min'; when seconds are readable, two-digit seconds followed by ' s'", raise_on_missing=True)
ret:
12 h 58 min
